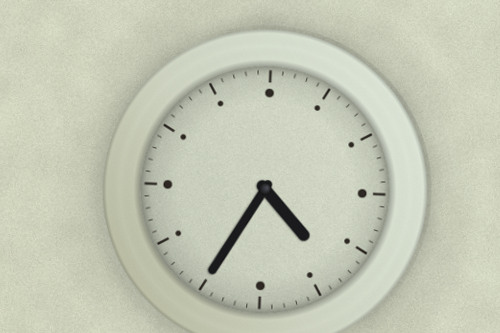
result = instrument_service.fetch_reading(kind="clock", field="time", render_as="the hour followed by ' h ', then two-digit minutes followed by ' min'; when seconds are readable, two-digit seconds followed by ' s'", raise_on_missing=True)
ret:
4 h 35 min
